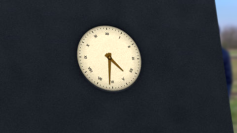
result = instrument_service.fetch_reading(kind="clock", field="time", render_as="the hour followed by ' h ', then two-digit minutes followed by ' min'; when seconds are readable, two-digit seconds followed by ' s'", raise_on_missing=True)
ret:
4 h 31 min
